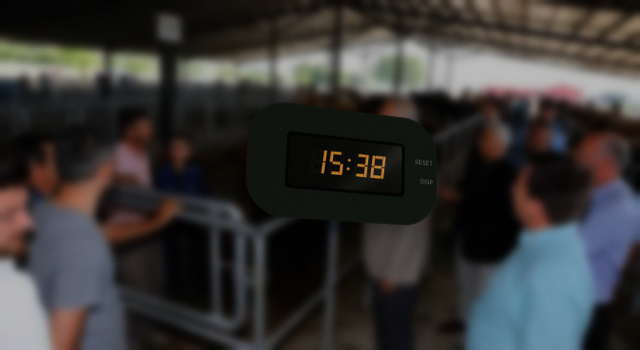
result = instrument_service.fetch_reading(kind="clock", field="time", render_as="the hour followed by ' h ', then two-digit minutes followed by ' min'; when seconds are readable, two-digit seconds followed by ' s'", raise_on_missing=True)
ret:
15 h 38 min
